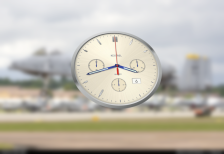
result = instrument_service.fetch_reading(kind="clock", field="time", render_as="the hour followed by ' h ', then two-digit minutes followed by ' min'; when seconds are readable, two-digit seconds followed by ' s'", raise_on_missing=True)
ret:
3 h 42 min
